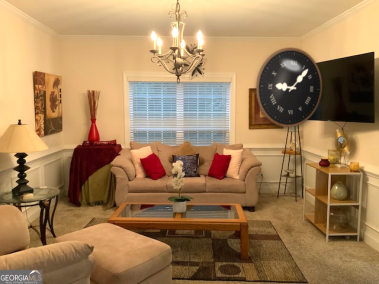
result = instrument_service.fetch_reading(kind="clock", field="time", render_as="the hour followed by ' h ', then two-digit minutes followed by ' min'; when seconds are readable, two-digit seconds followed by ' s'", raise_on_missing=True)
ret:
9 h 07 min
